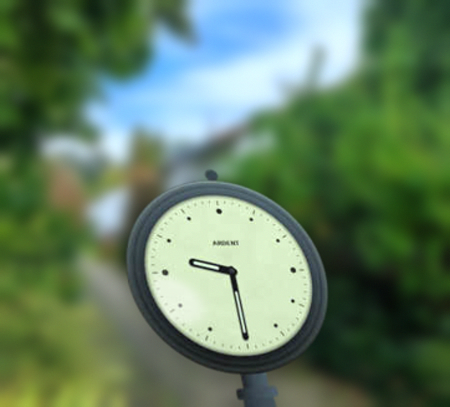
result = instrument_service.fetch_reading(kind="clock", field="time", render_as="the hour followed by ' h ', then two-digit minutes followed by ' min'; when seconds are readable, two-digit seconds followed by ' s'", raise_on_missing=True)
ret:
9 h 30 min
